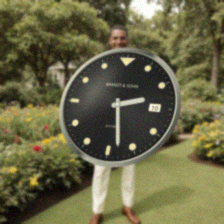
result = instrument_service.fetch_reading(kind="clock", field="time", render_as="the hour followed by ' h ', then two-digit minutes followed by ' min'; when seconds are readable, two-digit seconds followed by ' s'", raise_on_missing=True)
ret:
2 h 28 min
